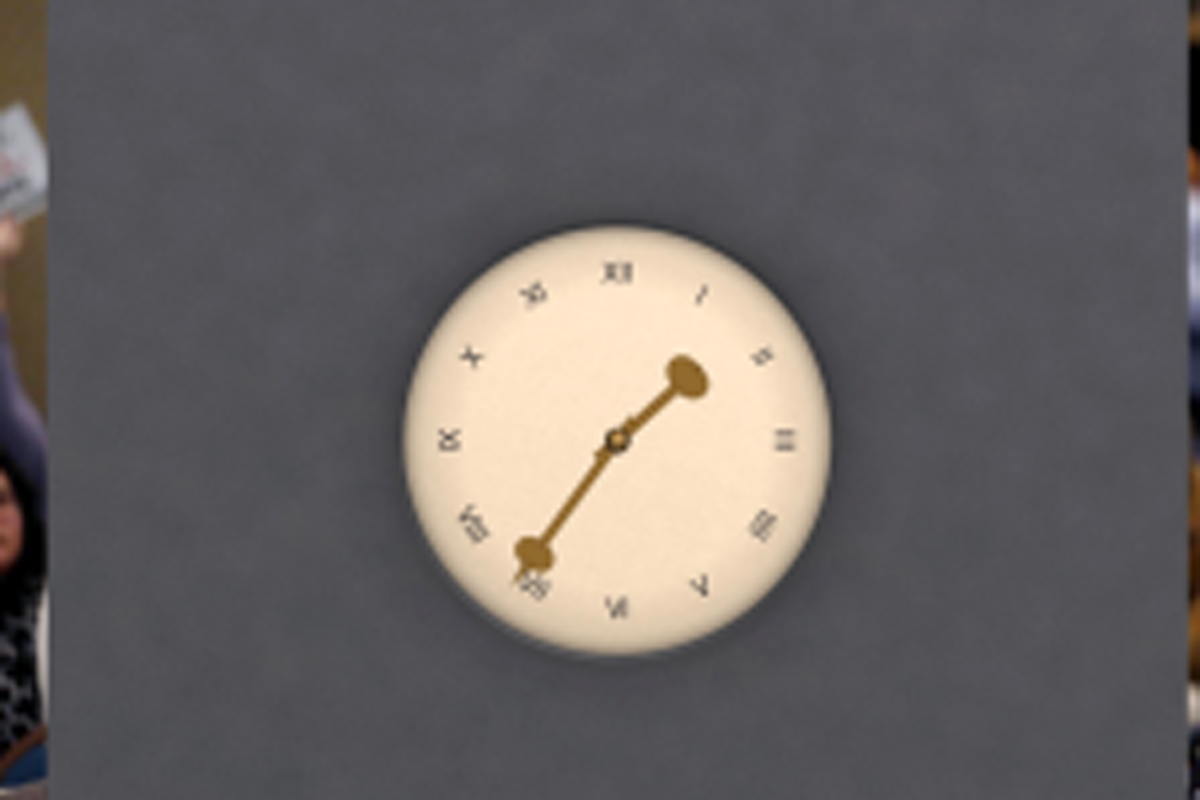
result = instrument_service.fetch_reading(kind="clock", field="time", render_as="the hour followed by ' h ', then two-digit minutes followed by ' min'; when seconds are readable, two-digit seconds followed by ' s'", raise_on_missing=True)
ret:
1 h 36 min
